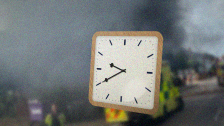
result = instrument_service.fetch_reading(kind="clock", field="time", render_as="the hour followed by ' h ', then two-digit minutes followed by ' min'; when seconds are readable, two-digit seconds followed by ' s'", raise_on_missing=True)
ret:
9 h 40 min
